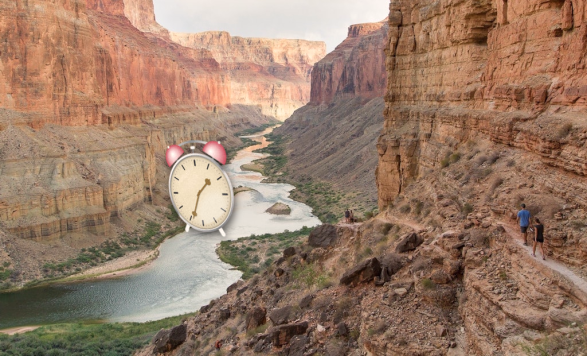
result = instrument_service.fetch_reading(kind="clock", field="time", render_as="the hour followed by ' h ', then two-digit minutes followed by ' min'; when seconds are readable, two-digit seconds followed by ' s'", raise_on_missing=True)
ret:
1 h 34 min
